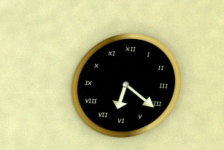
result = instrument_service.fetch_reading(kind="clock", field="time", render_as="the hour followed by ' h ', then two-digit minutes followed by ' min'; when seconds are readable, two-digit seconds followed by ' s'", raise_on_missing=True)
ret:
6 h 21 min
